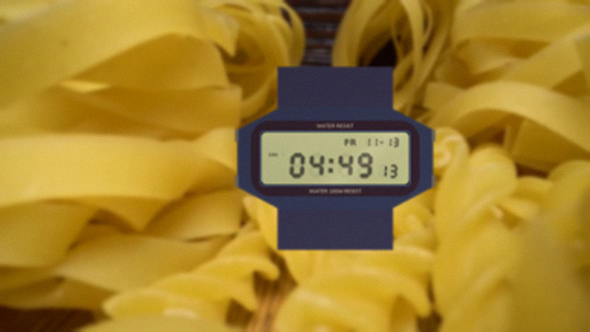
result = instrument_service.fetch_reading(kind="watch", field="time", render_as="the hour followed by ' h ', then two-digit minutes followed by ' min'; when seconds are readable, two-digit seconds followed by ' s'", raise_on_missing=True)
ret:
4 h 49 min 13 s
